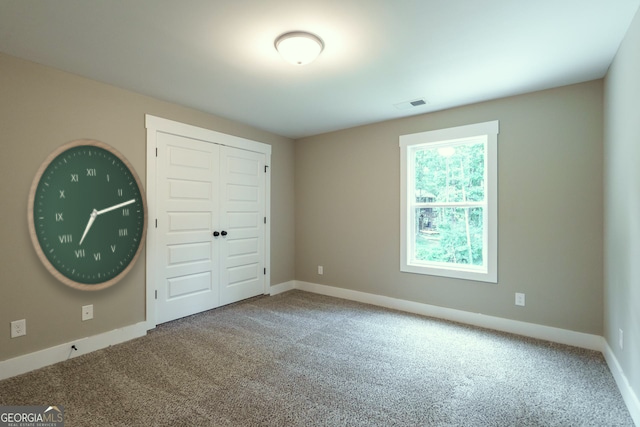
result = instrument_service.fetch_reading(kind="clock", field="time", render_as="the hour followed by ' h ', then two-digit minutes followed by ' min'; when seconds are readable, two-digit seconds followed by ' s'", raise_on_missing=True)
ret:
7 h 13 min
